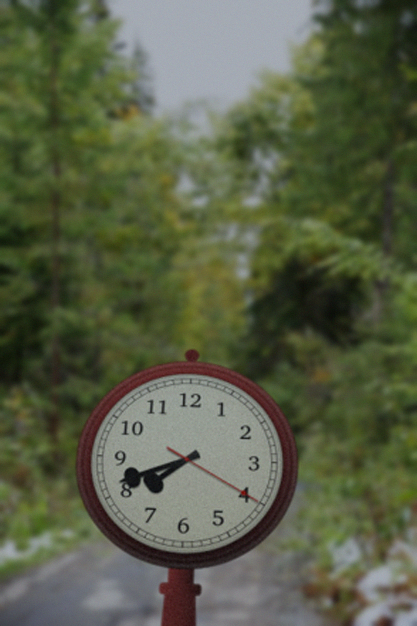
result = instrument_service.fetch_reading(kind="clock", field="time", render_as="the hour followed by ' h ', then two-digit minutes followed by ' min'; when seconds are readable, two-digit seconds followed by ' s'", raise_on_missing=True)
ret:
7 h 41 min 20 s
